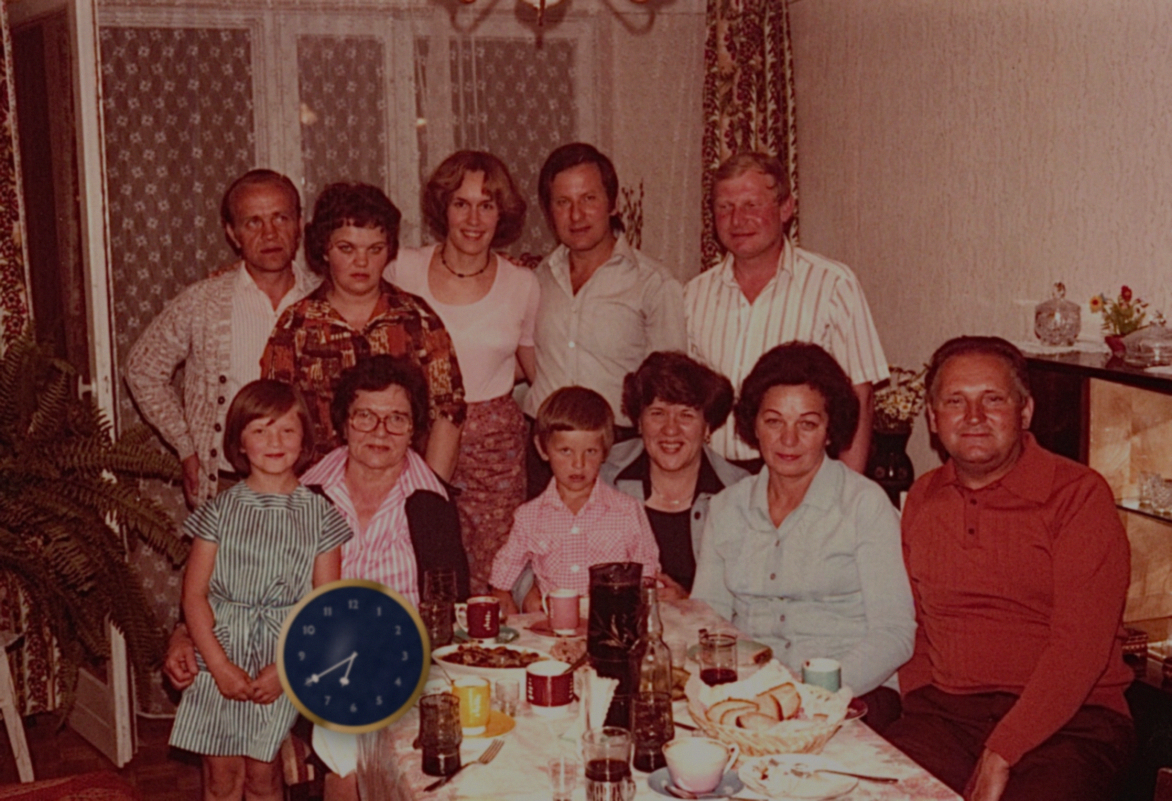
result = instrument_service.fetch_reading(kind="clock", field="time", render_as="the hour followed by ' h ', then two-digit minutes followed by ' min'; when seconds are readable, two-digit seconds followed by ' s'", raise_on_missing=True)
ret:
6 h 40 min
